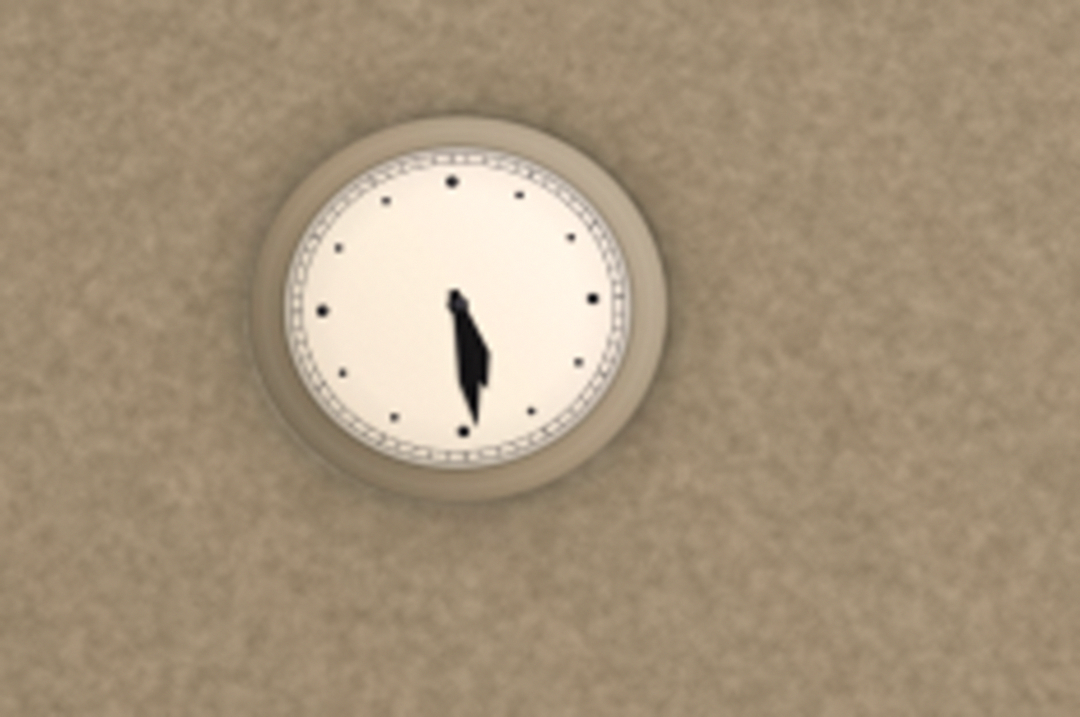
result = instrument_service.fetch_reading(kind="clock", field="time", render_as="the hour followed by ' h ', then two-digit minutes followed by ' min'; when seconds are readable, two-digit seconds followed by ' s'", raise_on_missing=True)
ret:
5 h 29 min
